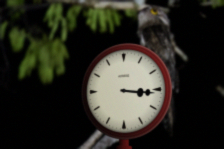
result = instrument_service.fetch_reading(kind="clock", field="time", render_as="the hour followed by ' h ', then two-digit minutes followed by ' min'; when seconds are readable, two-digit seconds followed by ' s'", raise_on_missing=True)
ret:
3 h 16 min
